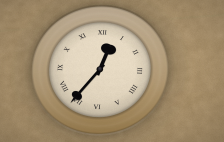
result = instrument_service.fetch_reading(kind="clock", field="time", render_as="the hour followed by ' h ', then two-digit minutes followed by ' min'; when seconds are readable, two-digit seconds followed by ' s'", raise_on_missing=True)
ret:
12 h 36 min
